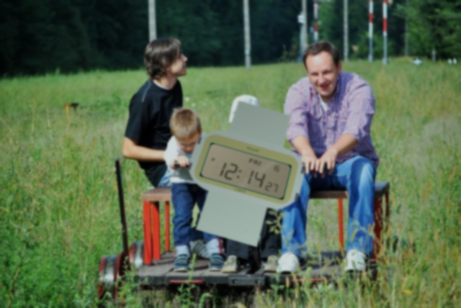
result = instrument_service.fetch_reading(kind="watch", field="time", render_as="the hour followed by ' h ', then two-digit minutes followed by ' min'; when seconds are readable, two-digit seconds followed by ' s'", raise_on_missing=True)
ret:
12 h 14 min
